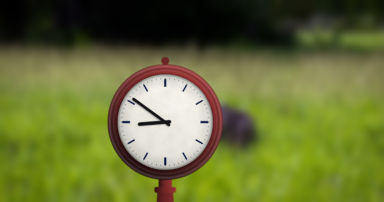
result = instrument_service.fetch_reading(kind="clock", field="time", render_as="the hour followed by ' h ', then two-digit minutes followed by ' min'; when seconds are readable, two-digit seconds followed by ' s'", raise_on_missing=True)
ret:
8 h 51 min
